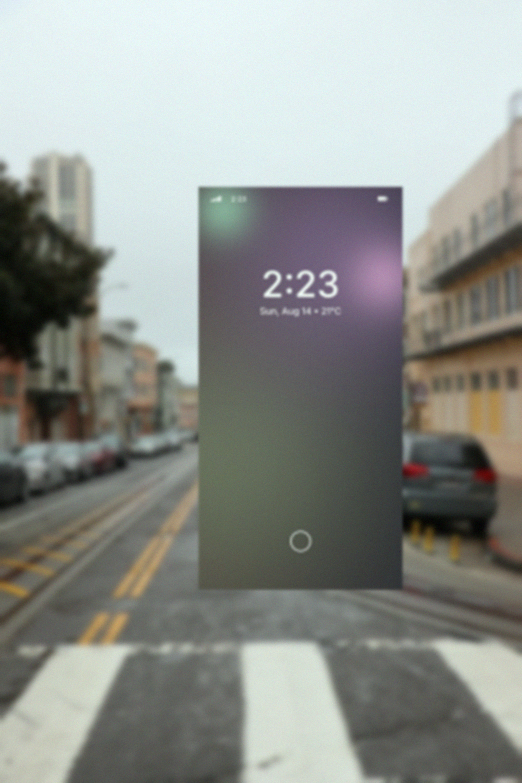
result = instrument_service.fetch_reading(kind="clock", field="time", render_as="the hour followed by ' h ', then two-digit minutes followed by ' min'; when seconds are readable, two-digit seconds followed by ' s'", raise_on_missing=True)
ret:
2 h 23 min
